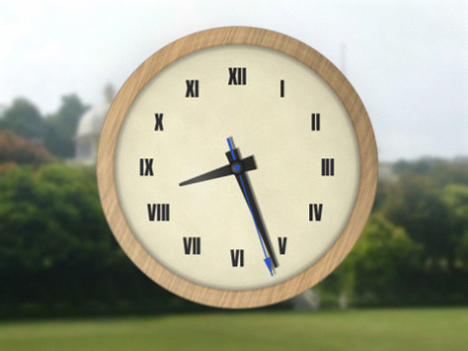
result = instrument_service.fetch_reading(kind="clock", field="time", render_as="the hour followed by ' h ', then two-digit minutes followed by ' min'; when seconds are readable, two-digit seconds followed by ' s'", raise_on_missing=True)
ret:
8 h 26 min 27 s
